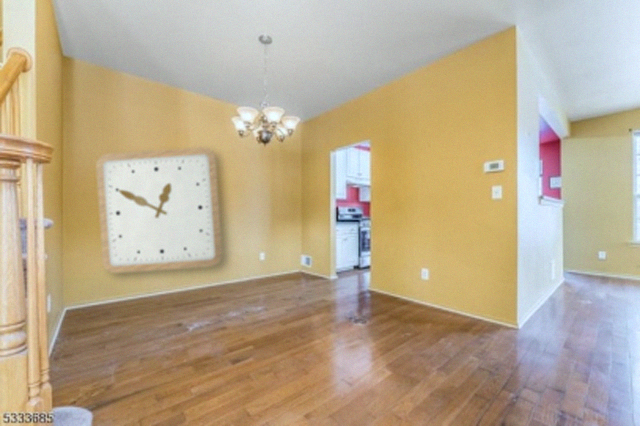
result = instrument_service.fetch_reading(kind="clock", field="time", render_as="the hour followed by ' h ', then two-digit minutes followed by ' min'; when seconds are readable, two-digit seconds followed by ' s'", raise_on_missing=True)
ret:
12 h 50 min
